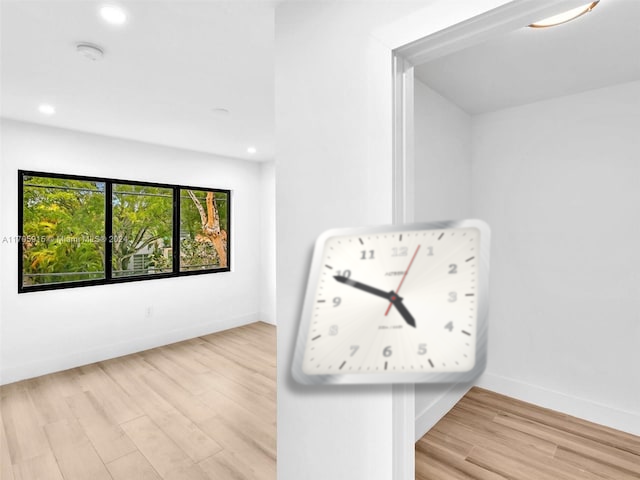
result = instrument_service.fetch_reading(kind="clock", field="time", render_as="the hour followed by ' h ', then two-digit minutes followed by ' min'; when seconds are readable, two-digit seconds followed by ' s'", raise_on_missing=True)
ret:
4 h 49 min 03 s
